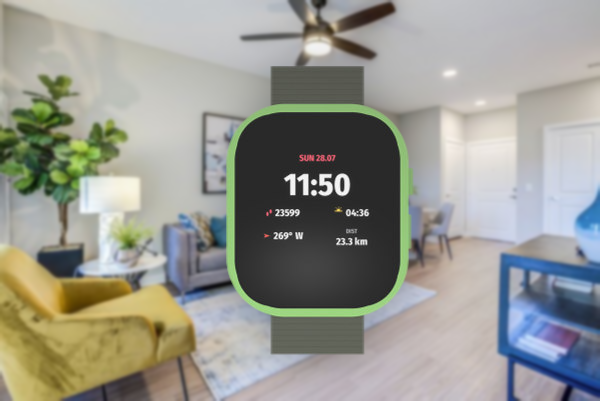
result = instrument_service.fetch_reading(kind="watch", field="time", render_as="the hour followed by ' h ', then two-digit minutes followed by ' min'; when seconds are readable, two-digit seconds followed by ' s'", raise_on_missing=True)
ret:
11 h 50 min
